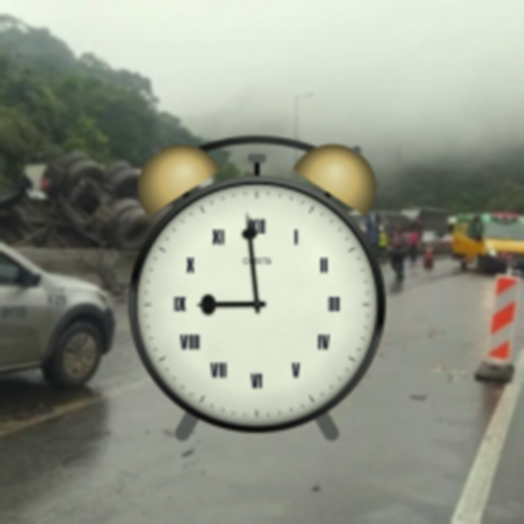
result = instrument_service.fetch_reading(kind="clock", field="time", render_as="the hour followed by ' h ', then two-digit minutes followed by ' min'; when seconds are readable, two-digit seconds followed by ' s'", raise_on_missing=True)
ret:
8 h 59 min
